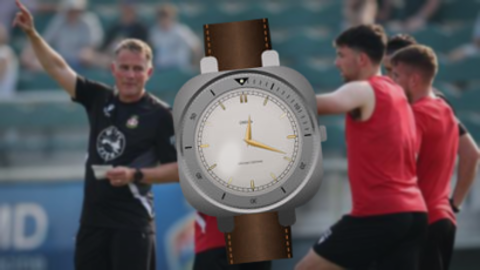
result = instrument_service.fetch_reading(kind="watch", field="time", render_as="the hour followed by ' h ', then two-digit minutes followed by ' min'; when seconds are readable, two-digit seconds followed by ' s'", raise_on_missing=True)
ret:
12 h 19 min
